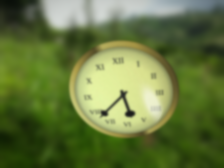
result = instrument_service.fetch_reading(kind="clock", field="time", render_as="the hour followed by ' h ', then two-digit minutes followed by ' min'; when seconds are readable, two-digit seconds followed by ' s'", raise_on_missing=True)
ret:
5 h 38 min
